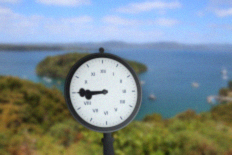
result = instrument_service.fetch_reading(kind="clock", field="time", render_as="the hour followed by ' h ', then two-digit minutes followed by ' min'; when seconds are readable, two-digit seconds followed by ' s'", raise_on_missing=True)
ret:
8 h 45 min
